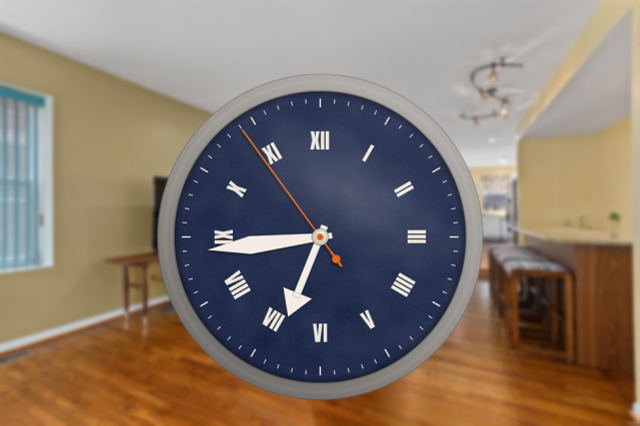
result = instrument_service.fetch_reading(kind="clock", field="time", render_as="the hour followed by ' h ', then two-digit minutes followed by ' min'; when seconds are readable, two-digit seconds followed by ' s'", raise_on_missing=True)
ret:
6 h 43 min 54 s
